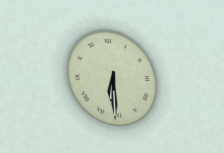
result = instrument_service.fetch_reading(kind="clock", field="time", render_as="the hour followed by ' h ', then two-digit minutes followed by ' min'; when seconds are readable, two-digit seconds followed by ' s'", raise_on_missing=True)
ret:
6 h 31 min
